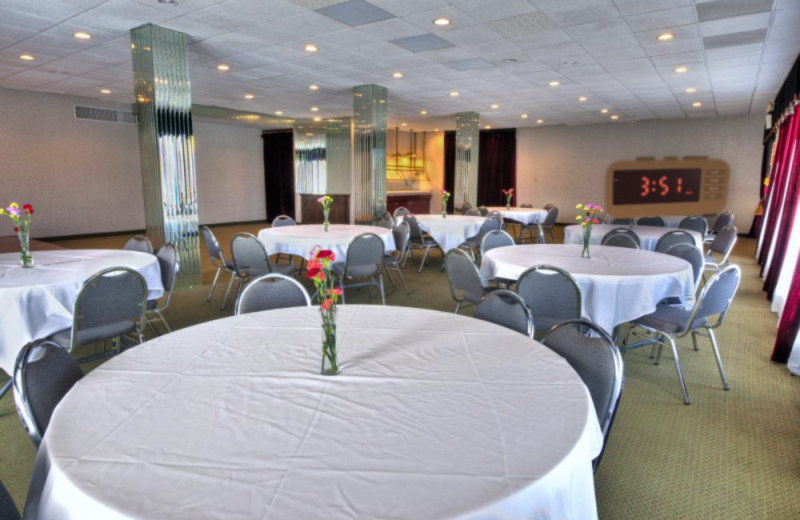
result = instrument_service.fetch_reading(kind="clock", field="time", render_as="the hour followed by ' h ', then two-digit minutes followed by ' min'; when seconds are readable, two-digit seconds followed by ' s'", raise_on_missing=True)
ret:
3 h 51 min
